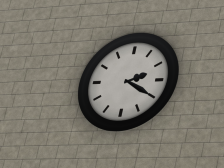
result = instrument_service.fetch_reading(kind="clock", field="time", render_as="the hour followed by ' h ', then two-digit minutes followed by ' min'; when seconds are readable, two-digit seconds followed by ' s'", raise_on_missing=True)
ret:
2 h 20 min
